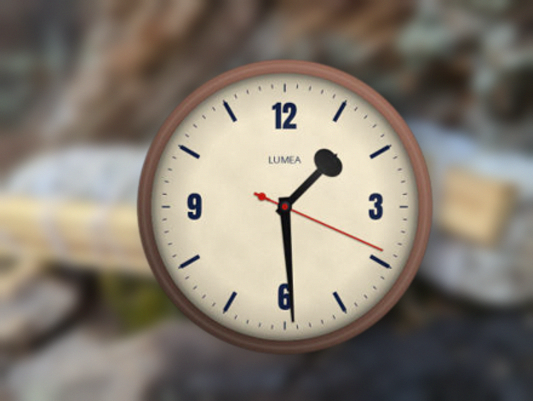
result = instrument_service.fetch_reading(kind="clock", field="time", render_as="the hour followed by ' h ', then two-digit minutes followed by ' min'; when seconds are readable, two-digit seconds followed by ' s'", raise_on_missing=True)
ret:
1 h 29 min 19 s
